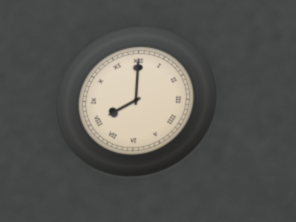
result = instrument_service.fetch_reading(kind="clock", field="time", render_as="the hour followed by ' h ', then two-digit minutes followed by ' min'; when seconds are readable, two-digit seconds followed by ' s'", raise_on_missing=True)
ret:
8 h 00 min
